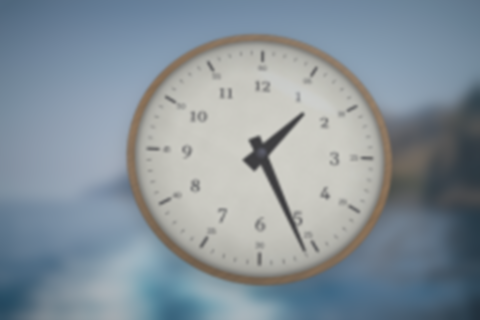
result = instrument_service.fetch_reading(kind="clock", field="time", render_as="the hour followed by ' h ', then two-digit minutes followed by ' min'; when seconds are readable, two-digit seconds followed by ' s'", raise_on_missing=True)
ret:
1 h 26 min
